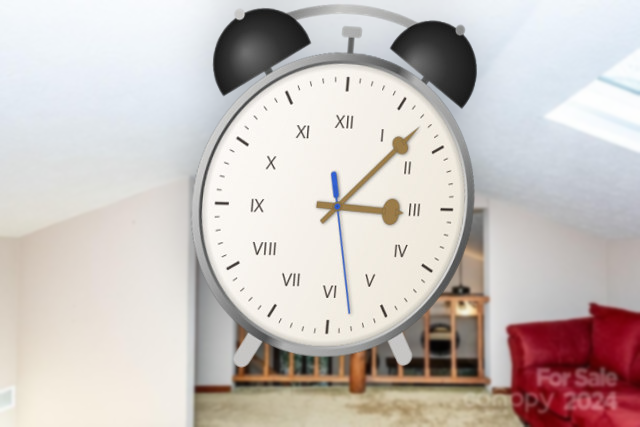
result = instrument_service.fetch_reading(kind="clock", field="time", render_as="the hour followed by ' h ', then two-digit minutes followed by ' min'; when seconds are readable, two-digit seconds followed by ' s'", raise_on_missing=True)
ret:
3 h 07 min 28 s
